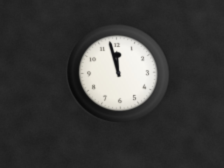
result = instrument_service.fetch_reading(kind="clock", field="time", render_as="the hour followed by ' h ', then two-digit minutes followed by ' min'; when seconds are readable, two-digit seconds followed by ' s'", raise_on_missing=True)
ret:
11 h 58 min
